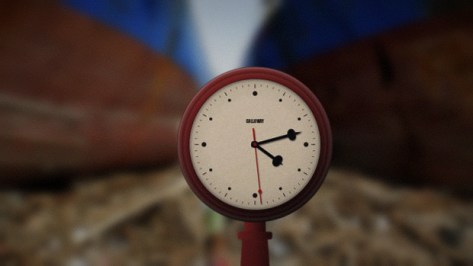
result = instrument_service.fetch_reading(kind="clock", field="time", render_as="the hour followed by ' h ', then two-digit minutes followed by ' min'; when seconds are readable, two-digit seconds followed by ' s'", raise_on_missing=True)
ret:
4 h 12 min 29 s
